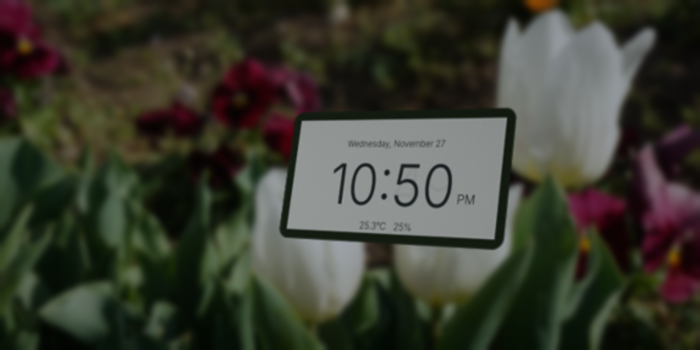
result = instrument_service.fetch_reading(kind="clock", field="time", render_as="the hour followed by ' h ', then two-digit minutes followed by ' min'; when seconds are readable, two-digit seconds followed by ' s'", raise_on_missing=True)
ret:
10 h 50 min
